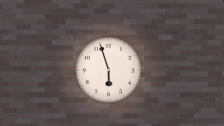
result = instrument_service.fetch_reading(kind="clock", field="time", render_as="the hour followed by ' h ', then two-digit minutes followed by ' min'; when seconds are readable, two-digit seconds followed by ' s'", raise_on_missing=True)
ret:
5 h 57 min
